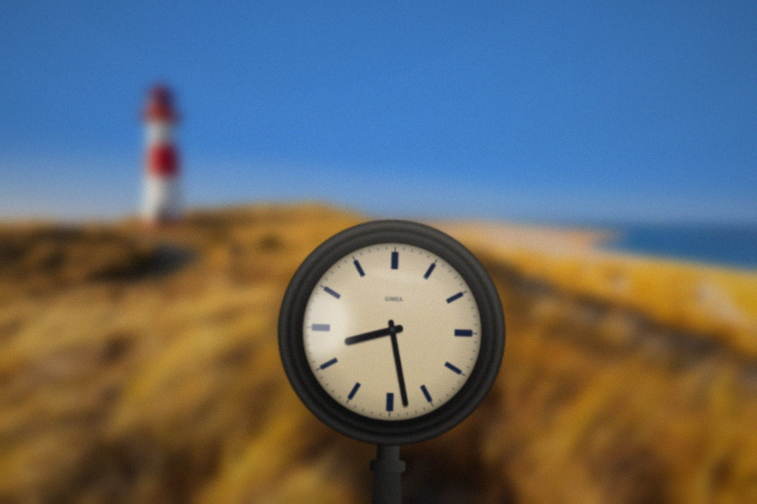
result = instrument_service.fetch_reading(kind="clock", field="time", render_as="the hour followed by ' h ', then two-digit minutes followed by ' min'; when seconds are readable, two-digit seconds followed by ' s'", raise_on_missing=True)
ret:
8 h 28 min
